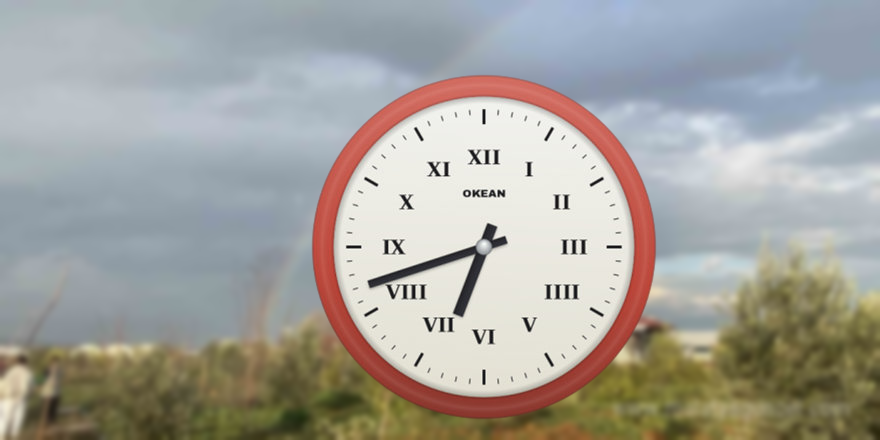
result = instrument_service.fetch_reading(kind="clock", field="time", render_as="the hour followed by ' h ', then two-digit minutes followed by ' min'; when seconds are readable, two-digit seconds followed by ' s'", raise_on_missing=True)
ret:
6 h 42 min
